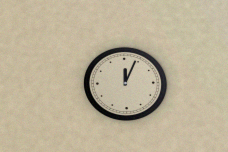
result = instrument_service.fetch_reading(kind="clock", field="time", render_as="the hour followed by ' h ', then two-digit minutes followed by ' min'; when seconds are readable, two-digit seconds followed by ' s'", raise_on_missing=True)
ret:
12 h 04 min
